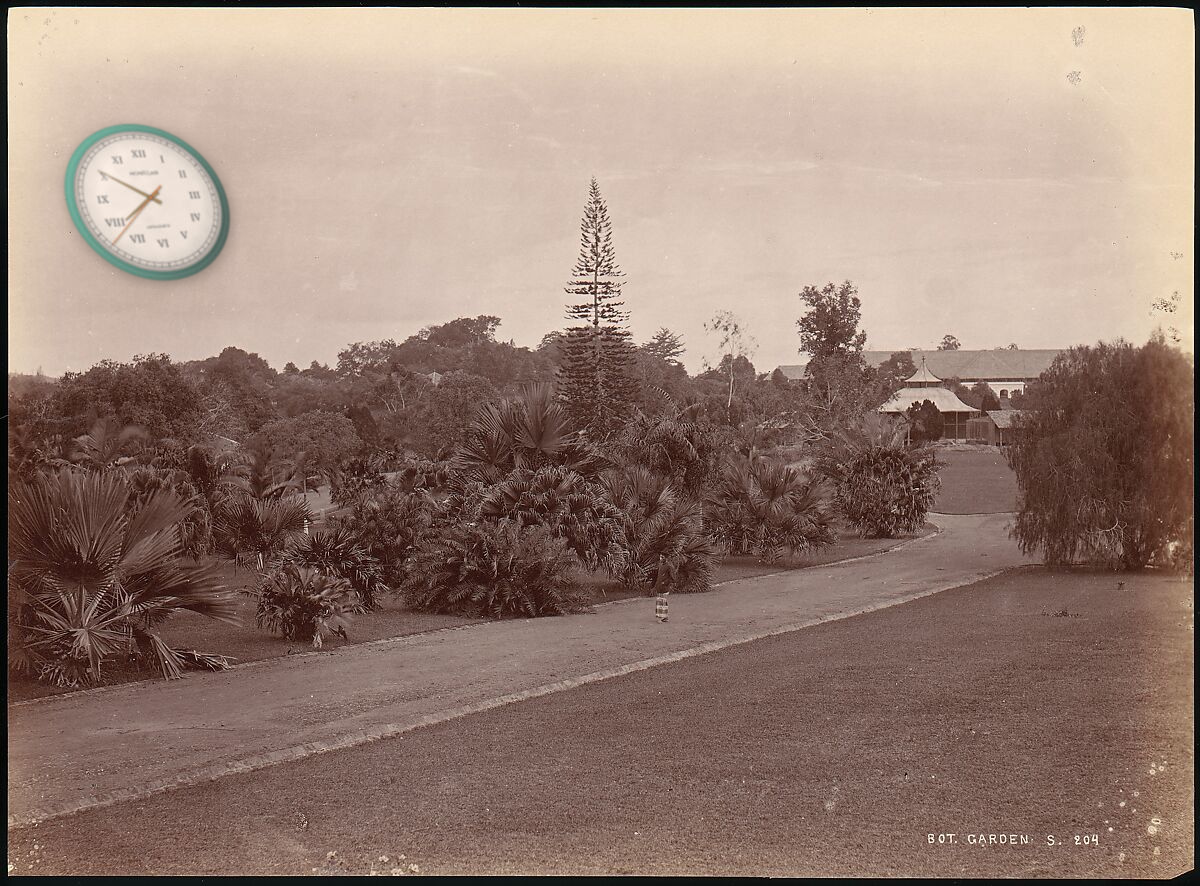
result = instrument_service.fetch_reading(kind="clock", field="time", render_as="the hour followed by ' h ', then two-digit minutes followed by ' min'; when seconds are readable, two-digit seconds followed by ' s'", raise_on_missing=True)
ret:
7 h 50 min 38 s
